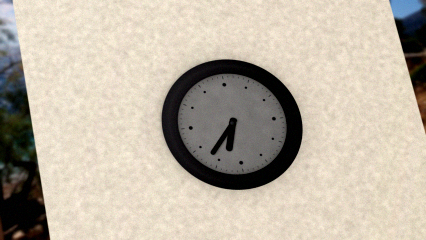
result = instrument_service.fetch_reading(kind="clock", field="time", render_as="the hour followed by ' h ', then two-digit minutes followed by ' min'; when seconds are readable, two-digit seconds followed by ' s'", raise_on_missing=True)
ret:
6 h 37 min
